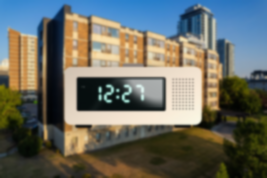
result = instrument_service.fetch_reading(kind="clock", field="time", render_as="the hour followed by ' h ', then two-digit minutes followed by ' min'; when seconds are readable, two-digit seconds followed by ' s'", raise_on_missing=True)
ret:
12 h 27 min
